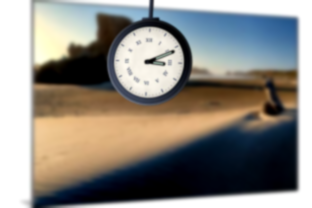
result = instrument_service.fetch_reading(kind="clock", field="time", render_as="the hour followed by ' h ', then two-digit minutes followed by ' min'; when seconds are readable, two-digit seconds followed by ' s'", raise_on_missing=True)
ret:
3 h 11 min
